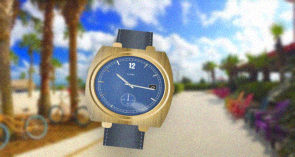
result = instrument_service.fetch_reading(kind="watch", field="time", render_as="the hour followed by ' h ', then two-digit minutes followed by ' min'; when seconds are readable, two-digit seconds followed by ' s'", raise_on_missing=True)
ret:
10 h 16 min
